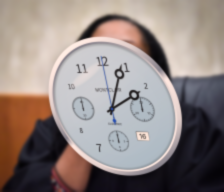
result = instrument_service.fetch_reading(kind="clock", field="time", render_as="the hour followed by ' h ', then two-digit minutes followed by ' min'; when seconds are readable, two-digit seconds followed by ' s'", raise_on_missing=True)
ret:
2 h 04 min
